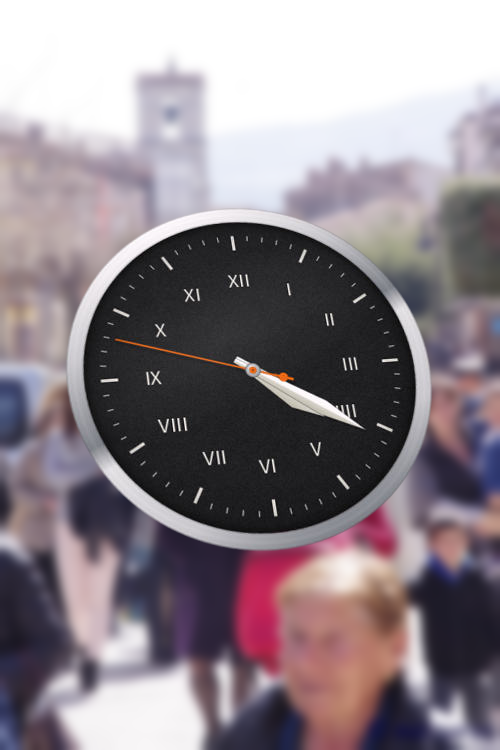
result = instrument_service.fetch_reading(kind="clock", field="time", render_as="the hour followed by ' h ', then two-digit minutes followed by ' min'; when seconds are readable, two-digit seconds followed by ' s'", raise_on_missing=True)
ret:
4 h 20 min 48 s
